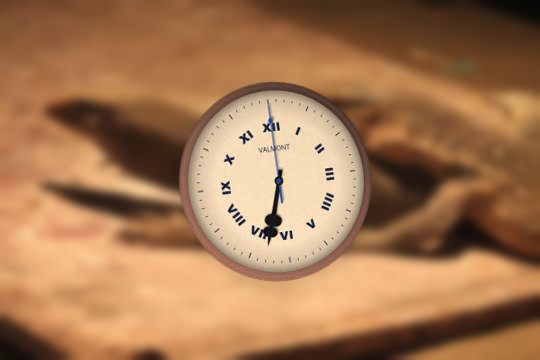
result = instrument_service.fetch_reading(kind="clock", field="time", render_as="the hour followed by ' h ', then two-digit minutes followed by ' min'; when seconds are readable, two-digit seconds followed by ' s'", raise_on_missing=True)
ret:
6 h 33 min 00 s
